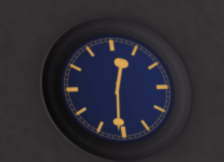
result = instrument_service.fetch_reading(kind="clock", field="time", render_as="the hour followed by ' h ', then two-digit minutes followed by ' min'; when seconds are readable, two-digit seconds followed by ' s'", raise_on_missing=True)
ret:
12 h 31 min
